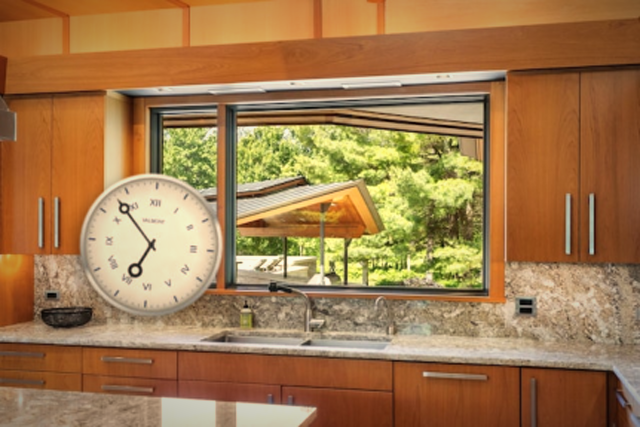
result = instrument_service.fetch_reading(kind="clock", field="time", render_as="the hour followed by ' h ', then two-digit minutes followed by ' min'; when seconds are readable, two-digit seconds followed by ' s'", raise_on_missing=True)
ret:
6 h 53 min
